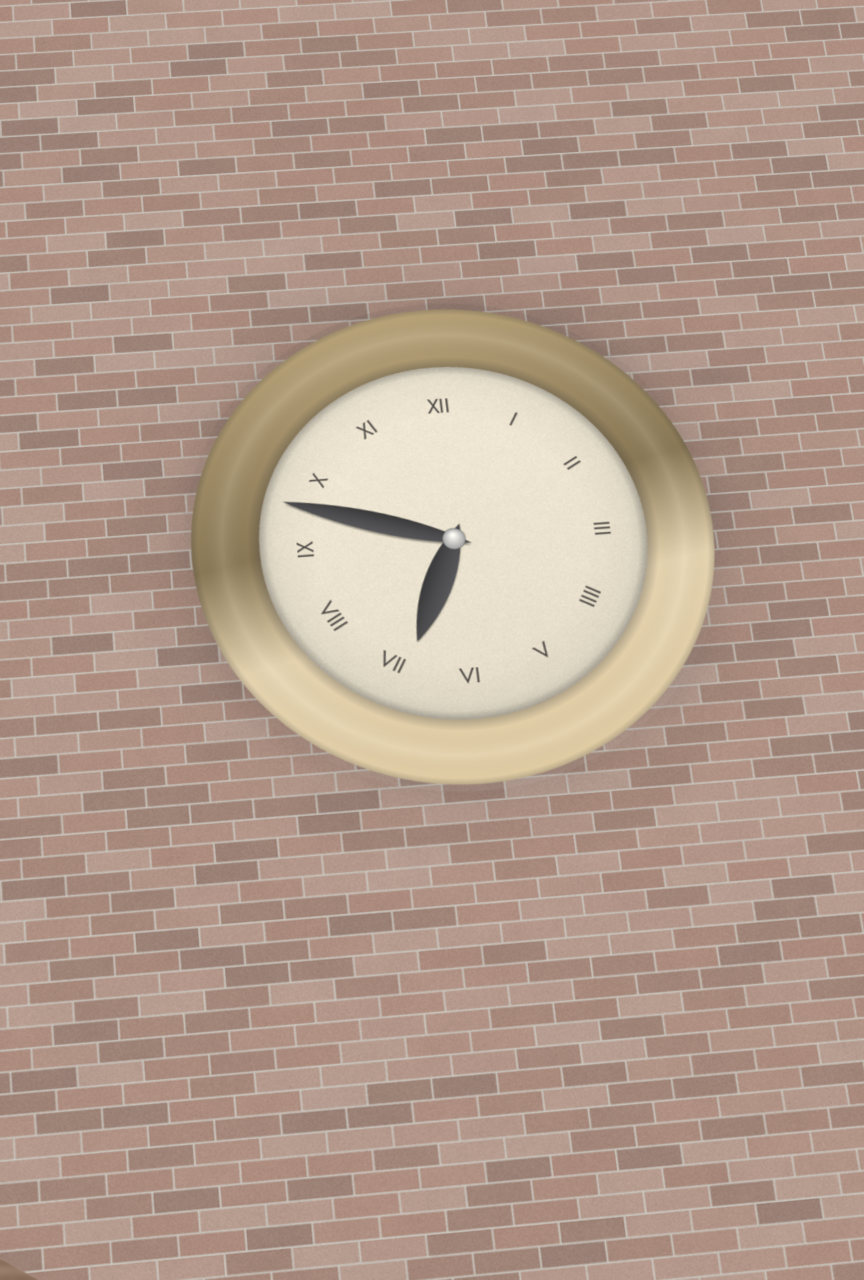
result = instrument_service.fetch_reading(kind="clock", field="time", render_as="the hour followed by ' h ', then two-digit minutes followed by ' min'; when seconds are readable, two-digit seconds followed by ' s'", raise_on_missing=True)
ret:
6 h 48 min
